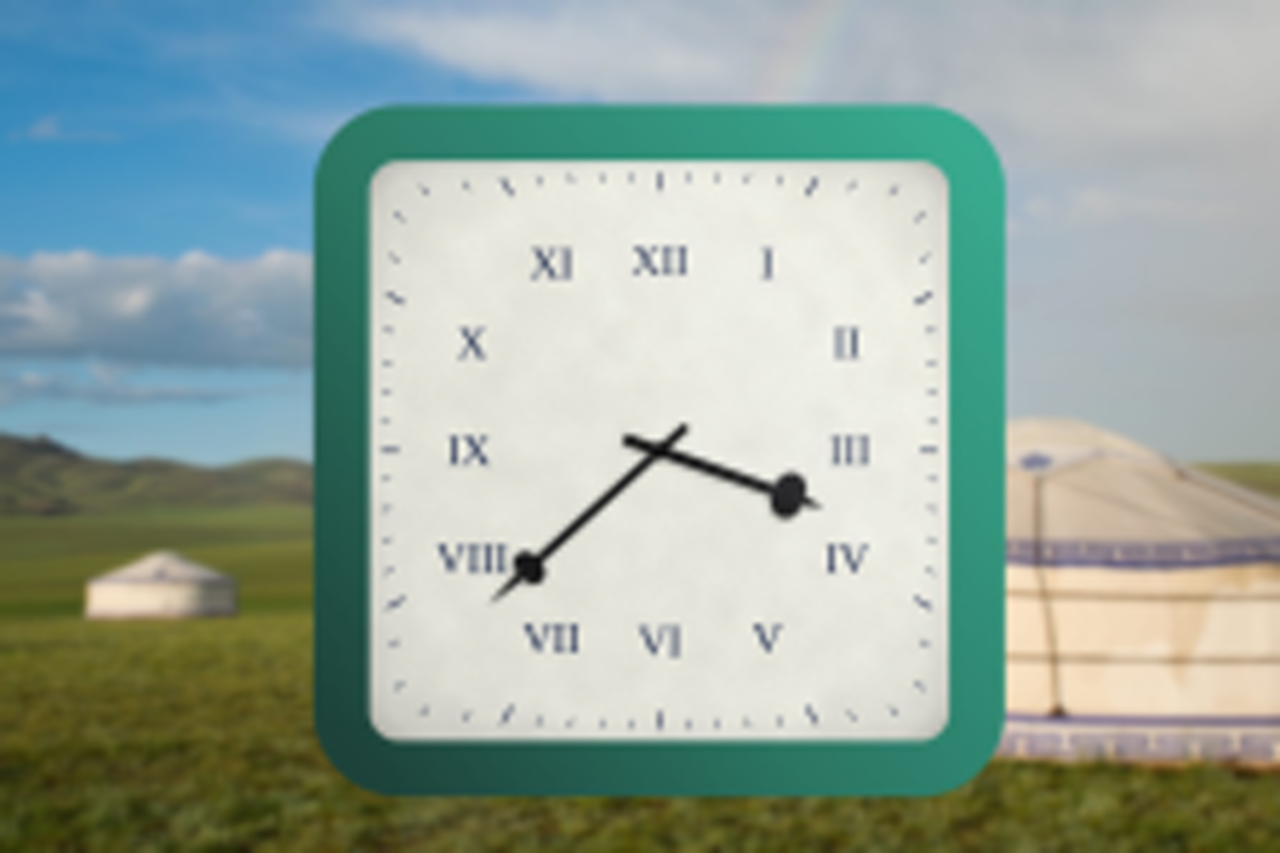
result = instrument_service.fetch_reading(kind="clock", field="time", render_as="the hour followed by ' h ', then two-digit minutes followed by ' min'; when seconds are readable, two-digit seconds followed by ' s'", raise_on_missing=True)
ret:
3 h 38 min
